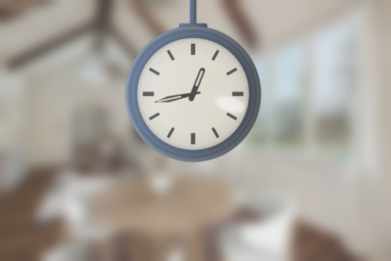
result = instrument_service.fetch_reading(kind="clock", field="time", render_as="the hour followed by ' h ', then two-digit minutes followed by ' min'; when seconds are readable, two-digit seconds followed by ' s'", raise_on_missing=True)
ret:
12 h 43 min
